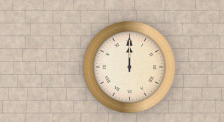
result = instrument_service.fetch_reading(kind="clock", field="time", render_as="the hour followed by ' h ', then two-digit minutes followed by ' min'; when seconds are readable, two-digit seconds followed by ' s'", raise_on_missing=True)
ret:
12 h 00 min
